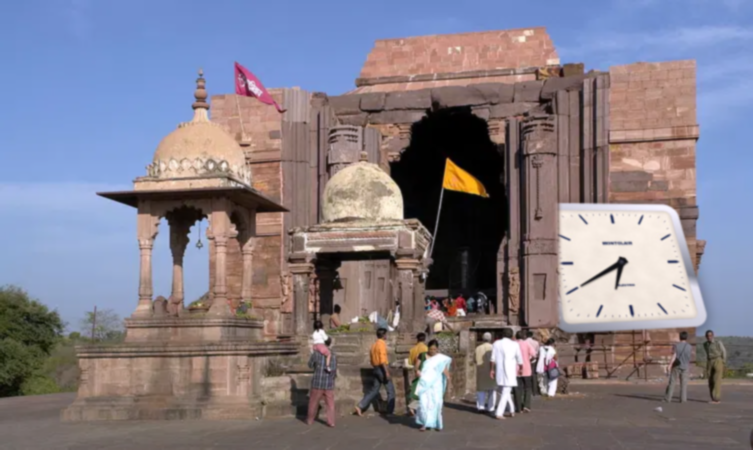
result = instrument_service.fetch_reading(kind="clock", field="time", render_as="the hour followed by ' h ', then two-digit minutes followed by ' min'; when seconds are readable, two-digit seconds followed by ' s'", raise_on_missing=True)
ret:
6 h 40 min
